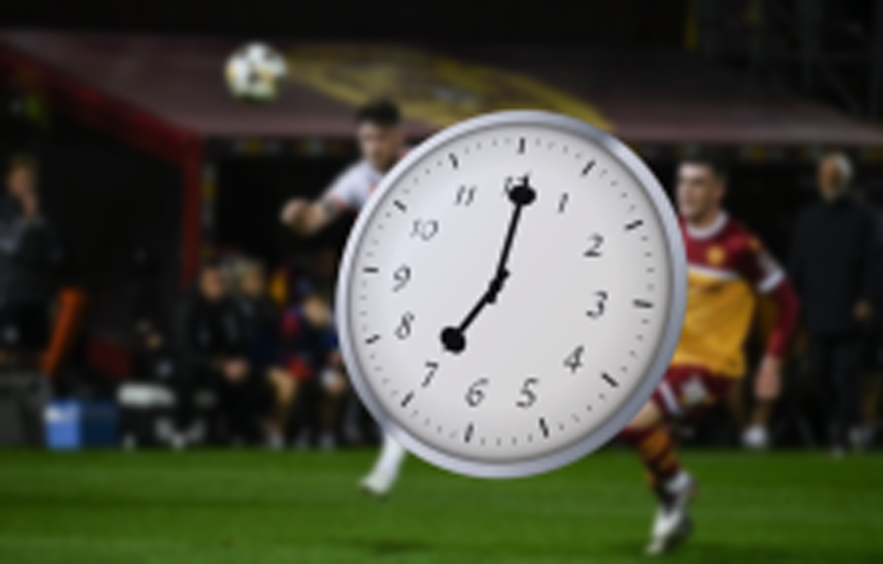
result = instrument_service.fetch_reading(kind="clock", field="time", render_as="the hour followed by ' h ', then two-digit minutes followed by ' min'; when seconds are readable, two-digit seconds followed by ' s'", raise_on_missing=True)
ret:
7 h 01 min
